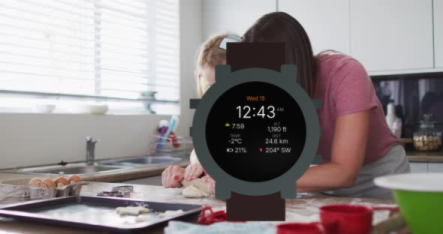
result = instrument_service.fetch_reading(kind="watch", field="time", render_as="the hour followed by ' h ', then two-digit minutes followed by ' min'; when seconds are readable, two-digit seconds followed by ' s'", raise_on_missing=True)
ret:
12 h 43 min
